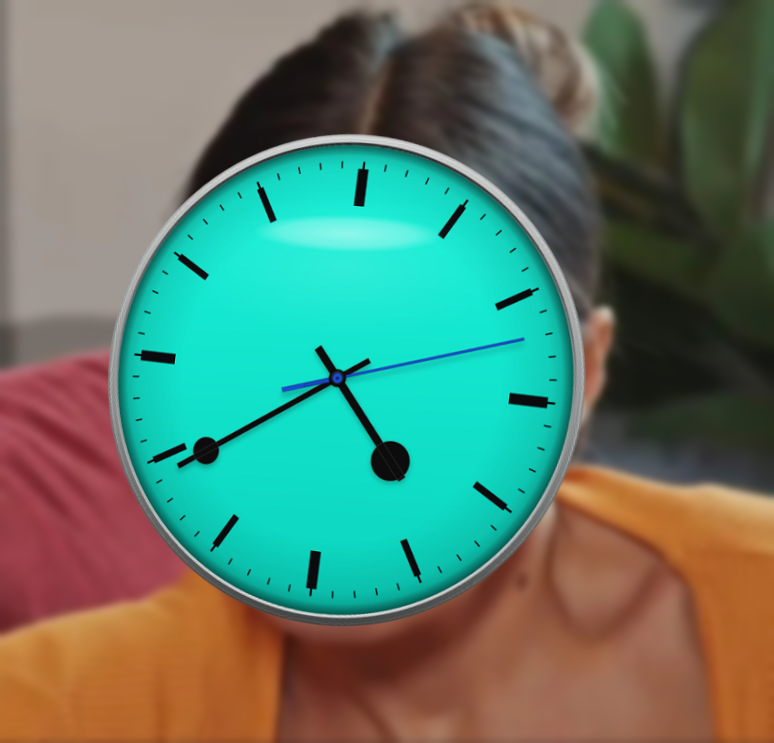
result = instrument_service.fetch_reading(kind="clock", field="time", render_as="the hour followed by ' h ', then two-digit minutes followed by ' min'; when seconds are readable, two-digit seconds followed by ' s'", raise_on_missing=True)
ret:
4 h 39 min 12 s
